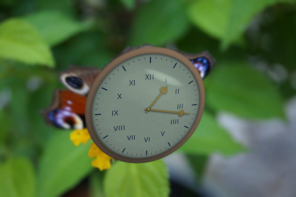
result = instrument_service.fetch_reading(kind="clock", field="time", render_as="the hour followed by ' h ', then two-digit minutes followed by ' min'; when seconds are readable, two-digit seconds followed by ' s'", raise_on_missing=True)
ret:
1 h 17 min
